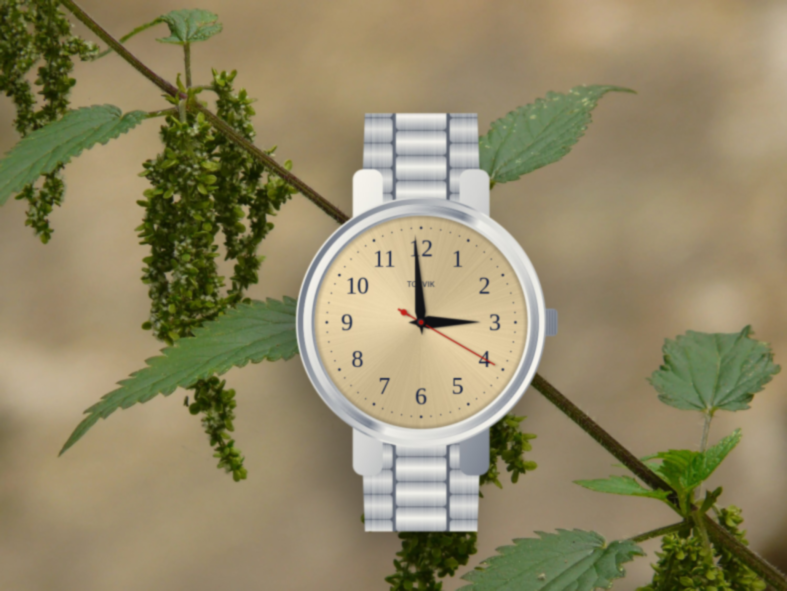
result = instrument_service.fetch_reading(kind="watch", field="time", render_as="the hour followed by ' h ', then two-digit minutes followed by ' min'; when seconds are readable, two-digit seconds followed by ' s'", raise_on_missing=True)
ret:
2 h 59 min 20 s
